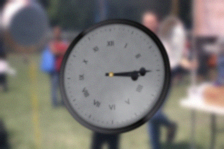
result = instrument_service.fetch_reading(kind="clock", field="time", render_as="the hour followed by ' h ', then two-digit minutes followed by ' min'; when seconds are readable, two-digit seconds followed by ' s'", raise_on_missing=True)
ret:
3 h 15 min
